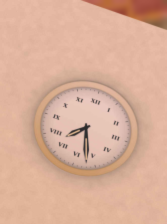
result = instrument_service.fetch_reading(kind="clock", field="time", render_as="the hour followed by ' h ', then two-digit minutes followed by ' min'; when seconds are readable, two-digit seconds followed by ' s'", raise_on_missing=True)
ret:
7 h 27 min
